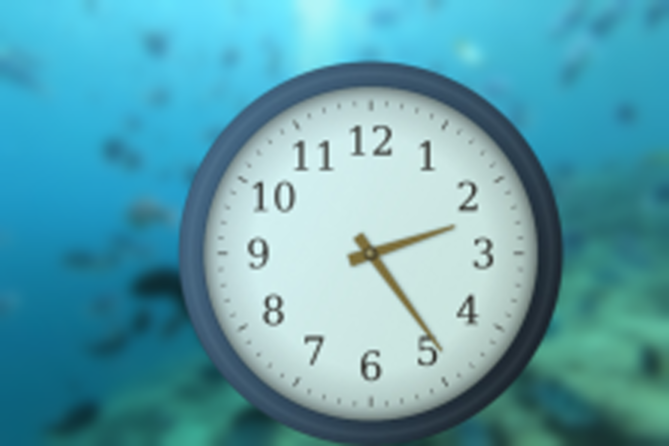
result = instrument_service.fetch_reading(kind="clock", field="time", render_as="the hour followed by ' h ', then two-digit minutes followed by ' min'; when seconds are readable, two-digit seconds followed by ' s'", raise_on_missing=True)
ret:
2 h 24 min
